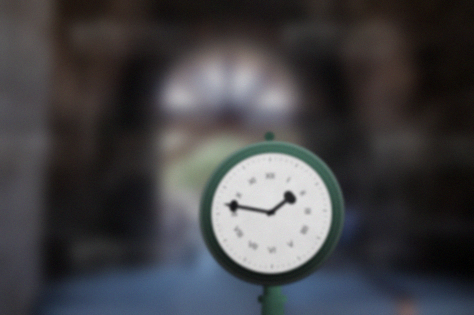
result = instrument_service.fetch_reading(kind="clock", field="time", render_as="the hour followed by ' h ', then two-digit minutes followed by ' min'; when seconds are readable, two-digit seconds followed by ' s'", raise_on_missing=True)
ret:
1 h 47 min
